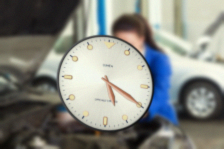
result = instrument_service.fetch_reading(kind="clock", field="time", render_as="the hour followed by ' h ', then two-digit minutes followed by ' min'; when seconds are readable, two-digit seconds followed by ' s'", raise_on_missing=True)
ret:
5 h 20 min
